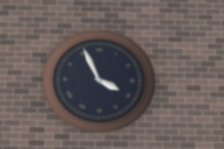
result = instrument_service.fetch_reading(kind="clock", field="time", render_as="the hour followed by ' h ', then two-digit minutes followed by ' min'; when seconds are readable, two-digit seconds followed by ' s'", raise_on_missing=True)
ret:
3 h 56 min
